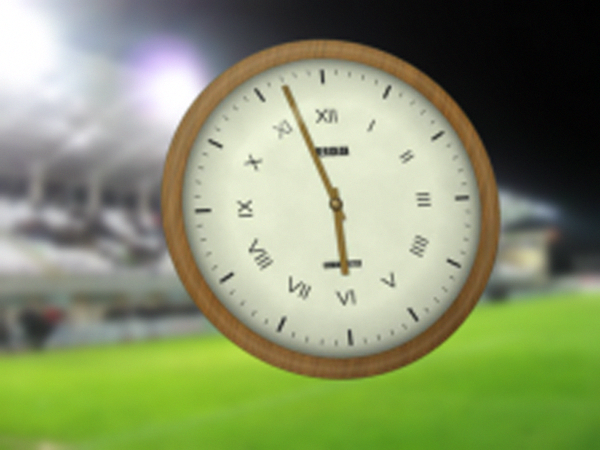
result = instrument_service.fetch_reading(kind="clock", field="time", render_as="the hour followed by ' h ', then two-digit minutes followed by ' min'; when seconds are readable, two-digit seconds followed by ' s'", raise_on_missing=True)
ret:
5 h 57 min
